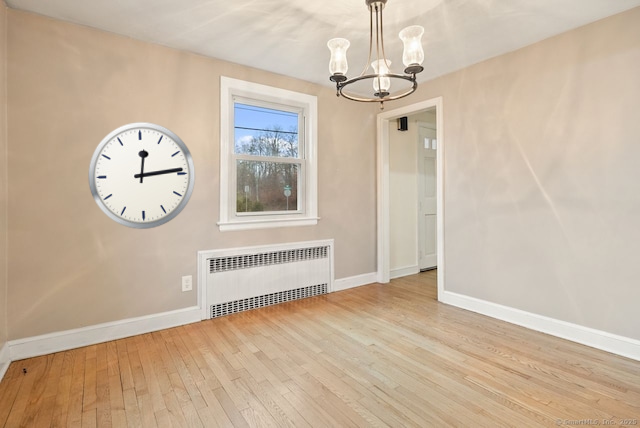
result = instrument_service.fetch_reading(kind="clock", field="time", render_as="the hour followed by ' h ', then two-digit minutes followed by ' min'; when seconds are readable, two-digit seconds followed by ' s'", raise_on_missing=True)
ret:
12 h 14 min
